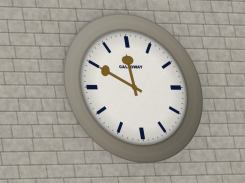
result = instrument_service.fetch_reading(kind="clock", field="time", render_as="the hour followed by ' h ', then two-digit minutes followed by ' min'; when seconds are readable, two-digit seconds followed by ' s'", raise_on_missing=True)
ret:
11 h 50 min
